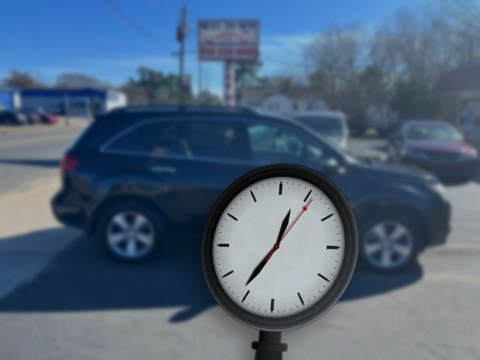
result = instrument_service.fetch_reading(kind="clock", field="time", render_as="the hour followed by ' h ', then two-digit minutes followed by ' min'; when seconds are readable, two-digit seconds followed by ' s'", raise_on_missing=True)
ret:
12 h 36 min 06 s
